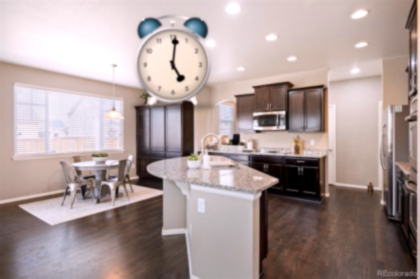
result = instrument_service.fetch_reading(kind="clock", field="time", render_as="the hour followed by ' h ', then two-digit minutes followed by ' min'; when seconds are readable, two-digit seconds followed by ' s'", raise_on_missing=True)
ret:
5 h 01 min
